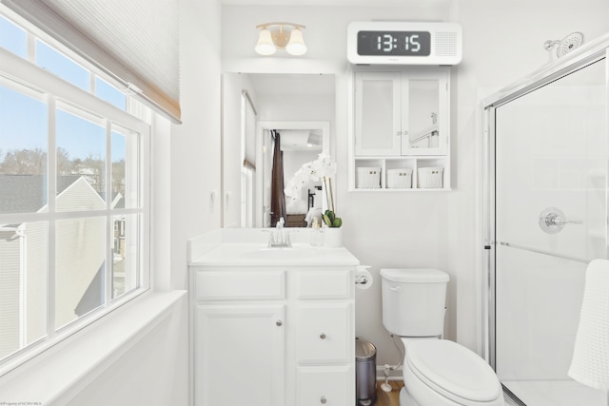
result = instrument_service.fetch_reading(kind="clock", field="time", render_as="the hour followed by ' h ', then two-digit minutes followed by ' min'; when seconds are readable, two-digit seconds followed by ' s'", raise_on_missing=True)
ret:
13 h 15 min
